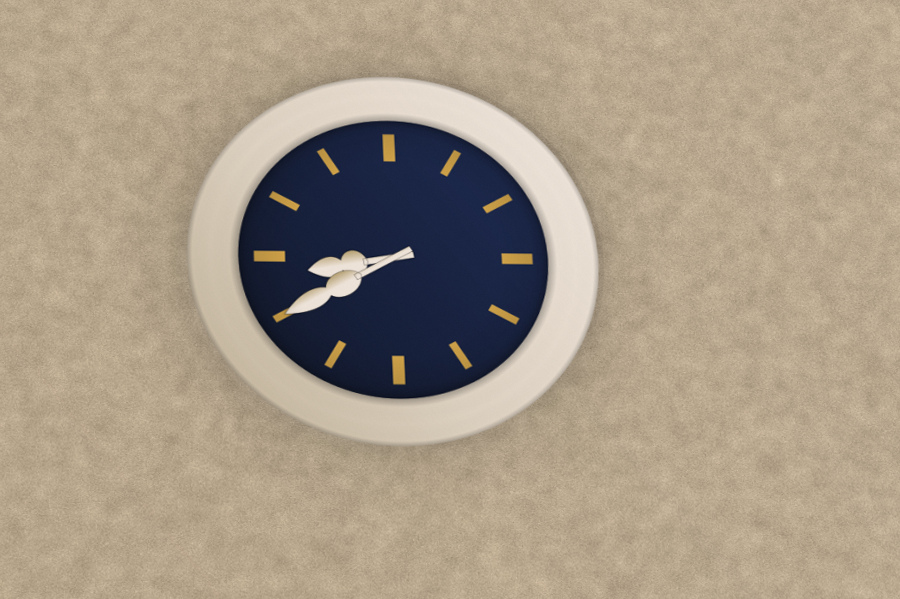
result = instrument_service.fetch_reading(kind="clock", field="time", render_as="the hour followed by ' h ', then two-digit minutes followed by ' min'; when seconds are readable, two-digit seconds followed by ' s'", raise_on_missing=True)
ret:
8 h 40 min
